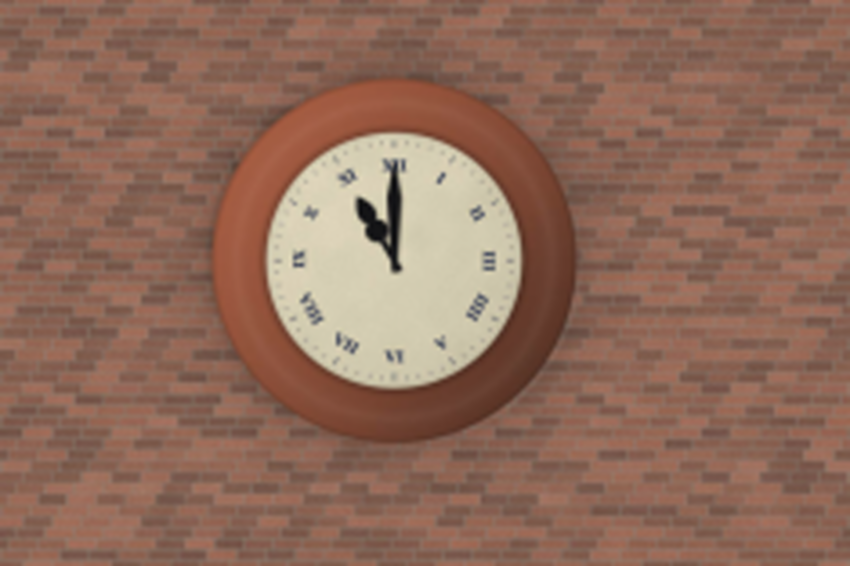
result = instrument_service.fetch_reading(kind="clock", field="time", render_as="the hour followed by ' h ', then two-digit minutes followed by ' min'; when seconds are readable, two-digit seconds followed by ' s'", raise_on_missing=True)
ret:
11 h 00 min
